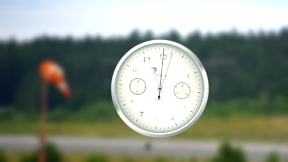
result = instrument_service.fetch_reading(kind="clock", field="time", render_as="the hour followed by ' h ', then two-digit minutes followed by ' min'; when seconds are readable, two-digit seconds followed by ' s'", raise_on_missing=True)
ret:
11 h 02 min
